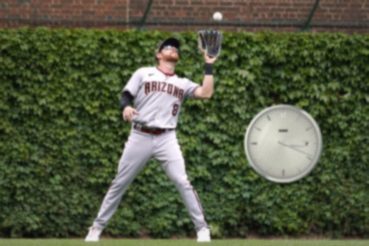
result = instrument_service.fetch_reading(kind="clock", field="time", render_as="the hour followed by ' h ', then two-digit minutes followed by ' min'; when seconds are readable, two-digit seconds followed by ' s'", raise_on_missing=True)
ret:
3 h 19 min
